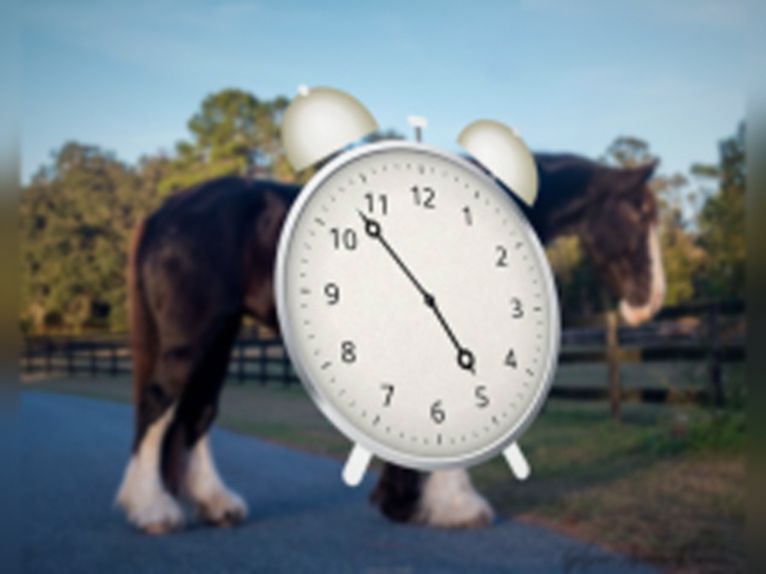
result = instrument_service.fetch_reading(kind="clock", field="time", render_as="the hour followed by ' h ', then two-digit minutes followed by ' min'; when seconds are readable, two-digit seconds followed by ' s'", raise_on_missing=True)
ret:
4 h 53 min
